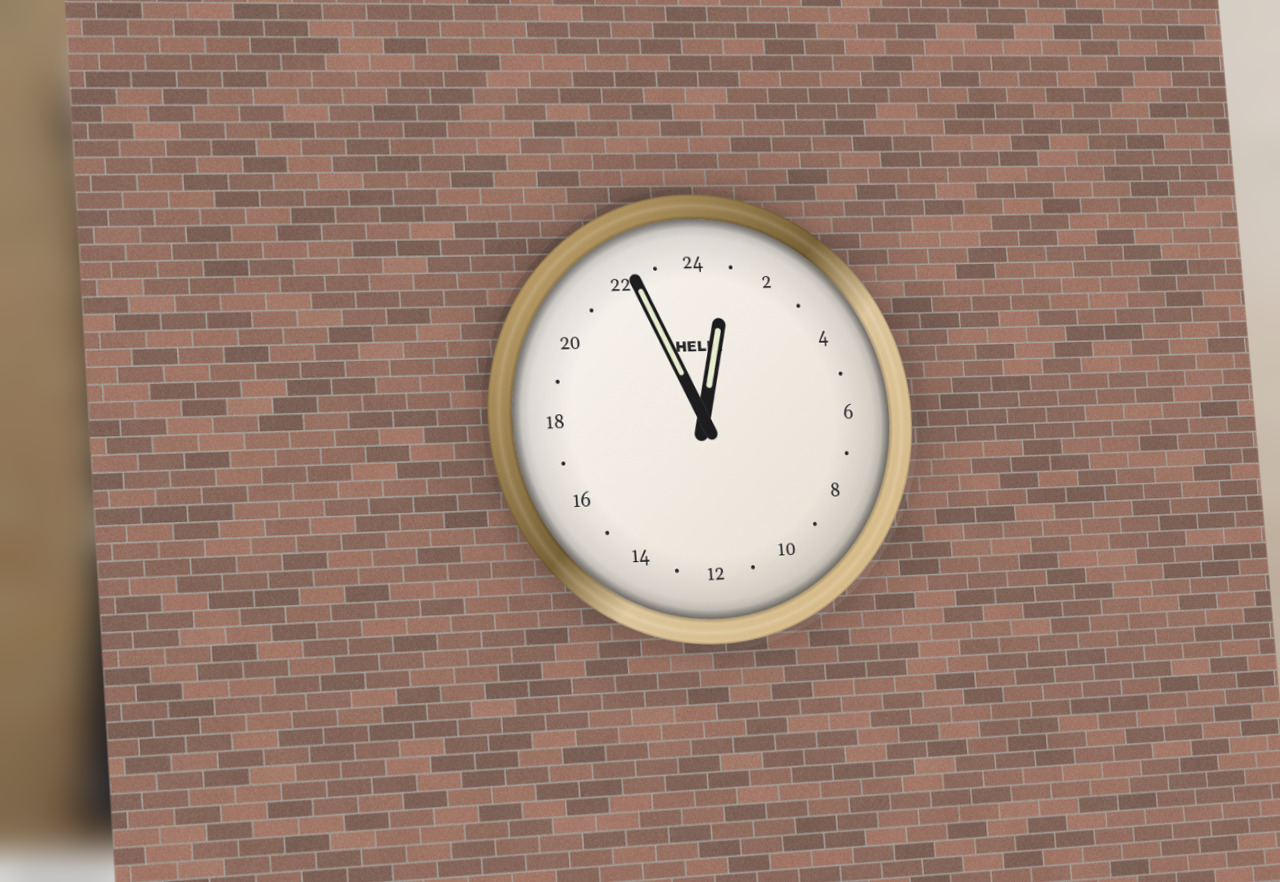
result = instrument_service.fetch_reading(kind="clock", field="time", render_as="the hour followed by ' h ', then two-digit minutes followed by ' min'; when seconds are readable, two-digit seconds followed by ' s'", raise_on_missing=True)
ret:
0 h 56 min
